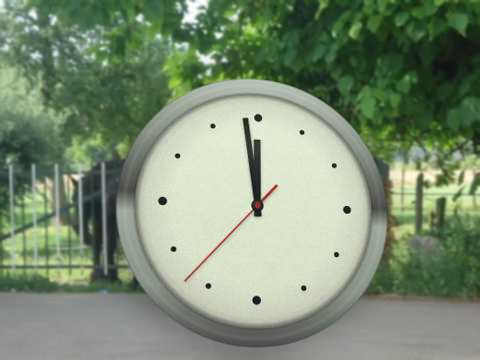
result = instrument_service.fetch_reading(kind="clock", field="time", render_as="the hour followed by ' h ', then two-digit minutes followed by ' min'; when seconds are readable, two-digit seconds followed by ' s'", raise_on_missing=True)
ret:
11 h 58 min 37 s
